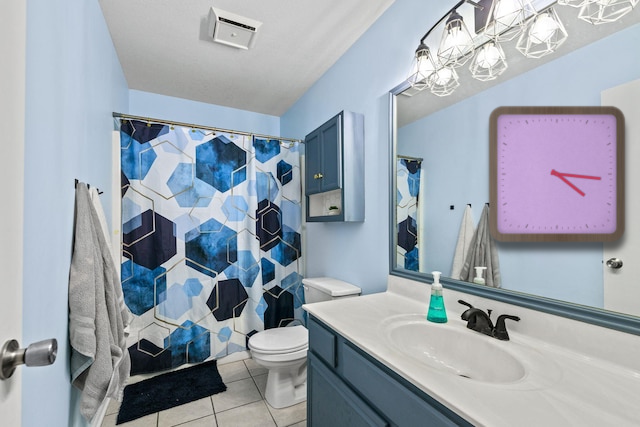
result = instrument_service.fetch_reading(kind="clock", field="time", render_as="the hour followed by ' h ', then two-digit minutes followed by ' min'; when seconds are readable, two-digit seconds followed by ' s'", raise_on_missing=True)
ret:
4 h 16 min
